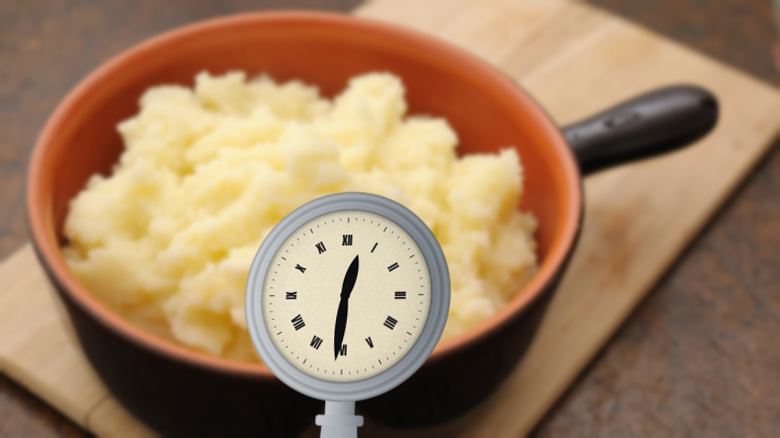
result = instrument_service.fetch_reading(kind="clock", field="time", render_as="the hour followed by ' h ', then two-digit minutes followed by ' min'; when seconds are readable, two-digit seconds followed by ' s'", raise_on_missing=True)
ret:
12 h 31 min
